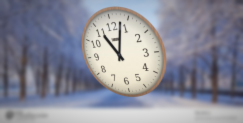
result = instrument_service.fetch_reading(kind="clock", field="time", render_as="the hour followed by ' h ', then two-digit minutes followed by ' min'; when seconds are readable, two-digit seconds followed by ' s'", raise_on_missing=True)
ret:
11 h 03 min
